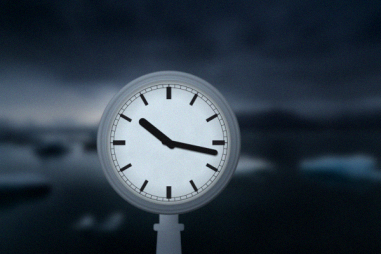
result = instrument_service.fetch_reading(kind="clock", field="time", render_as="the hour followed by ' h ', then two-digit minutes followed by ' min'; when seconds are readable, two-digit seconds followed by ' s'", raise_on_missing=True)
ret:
10 h 17 min
